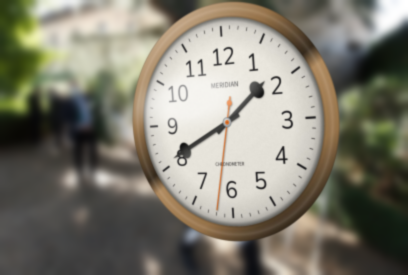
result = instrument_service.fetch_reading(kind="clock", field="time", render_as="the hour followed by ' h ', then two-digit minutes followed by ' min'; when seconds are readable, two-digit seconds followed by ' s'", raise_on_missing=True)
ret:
1 h 40 min 32 s
